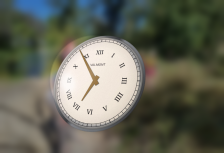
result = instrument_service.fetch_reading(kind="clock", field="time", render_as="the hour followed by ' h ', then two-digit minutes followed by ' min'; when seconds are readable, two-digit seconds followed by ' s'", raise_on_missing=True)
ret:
6 h 54 min
